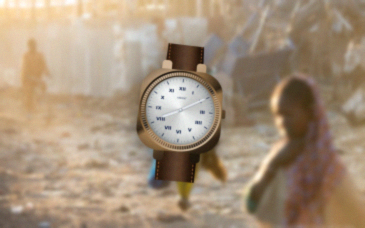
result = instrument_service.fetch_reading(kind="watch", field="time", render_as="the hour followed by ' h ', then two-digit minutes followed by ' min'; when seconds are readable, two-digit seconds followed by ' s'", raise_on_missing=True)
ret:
8 h 10 min
